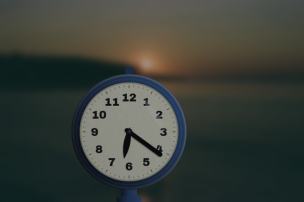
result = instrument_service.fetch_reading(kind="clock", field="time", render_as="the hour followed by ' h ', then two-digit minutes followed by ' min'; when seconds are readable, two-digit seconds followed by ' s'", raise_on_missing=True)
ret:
6 h 21 min
